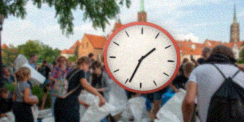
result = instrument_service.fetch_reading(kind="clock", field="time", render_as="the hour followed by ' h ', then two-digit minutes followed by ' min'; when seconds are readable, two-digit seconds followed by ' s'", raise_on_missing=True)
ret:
1 h 34 min
